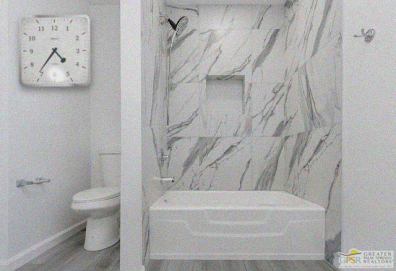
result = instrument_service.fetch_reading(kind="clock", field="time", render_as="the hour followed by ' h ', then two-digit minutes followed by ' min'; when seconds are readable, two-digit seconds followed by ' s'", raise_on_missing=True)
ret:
4 h 36 min
